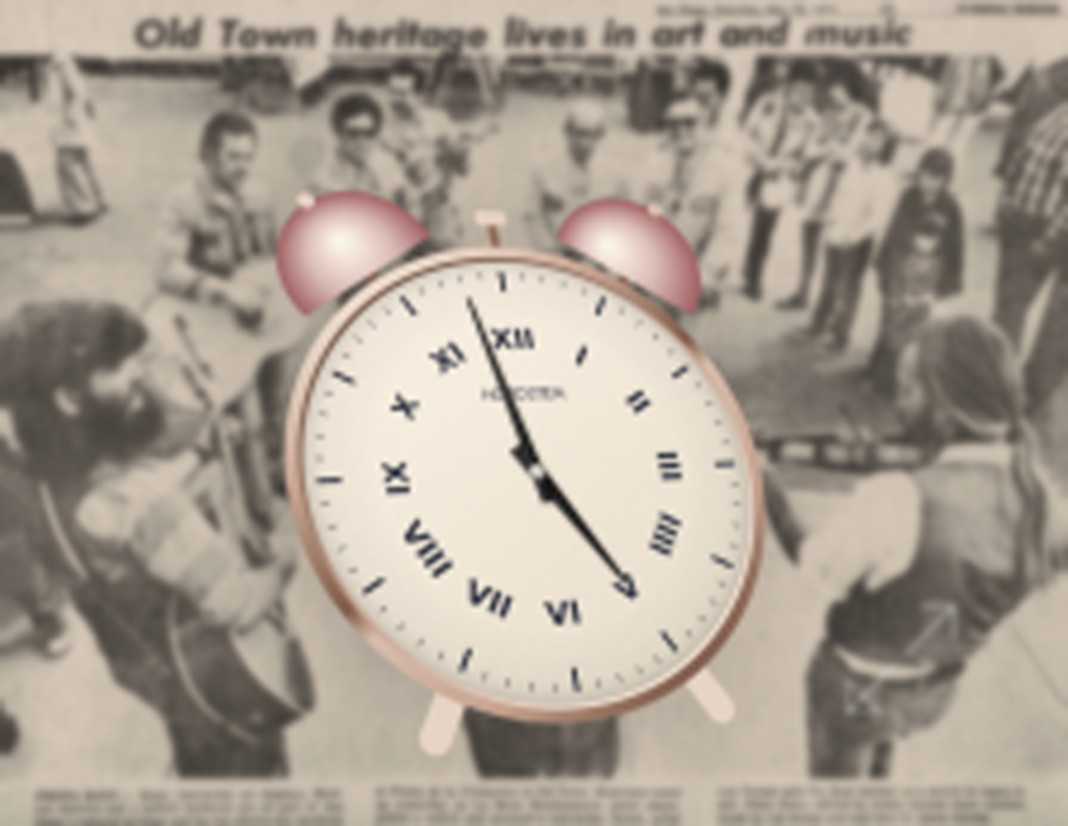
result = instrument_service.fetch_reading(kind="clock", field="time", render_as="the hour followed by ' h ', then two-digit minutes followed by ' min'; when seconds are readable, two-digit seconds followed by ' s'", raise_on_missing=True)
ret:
4 h 58 min
